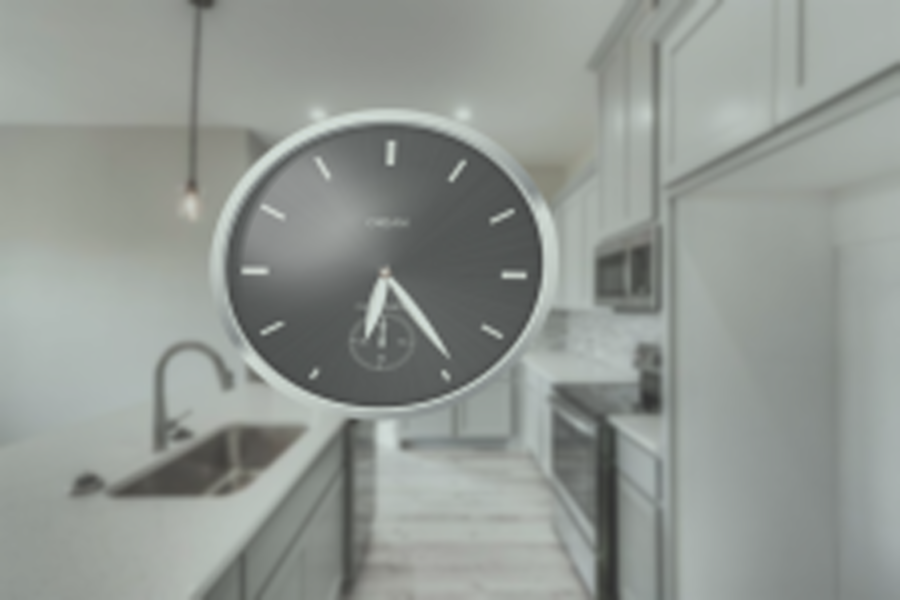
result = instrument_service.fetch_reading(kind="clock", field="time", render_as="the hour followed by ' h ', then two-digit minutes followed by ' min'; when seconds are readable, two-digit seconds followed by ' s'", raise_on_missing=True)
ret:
6 h 24 min
